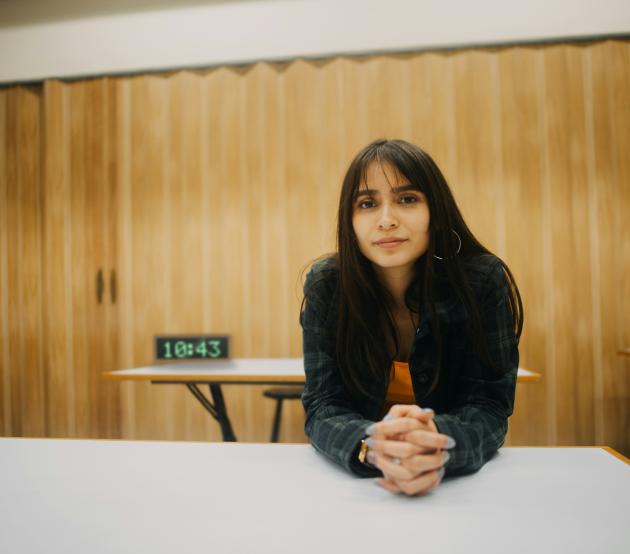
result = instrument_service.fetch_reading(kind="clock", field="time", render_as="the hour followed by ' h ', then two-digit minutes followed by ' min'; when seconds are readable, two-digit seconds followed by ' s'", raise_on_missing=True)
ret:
10 h 43 min
